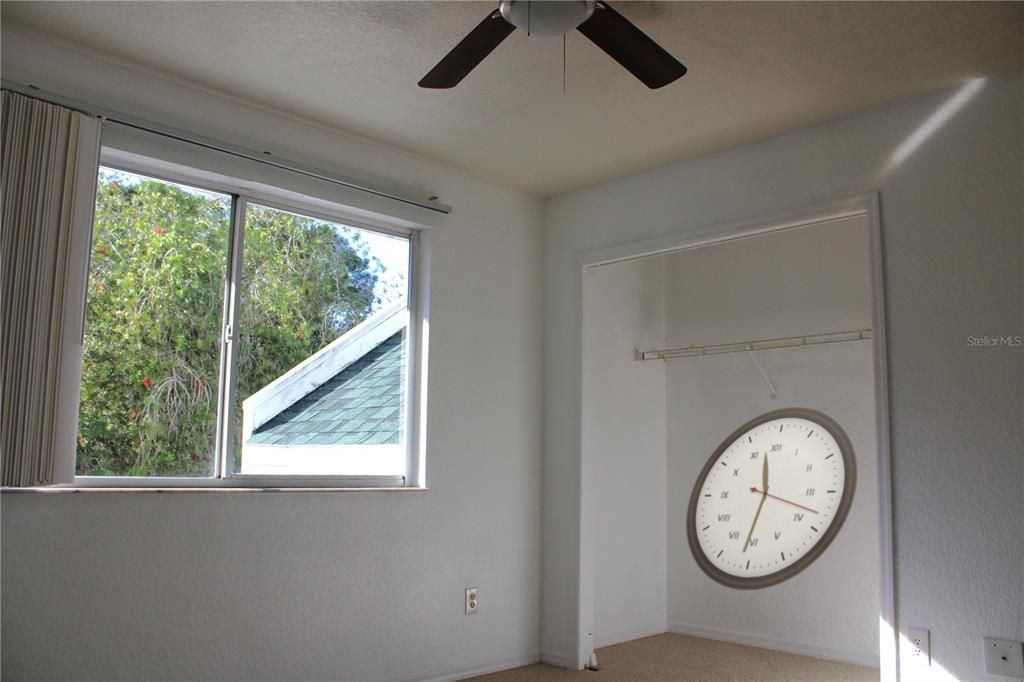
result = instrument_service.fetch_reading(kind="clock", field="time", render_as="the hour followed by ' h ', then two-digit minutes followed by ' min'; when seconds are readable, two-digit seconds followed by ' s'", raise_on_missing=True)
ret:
11 h 31 min 18 s
